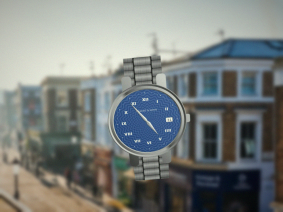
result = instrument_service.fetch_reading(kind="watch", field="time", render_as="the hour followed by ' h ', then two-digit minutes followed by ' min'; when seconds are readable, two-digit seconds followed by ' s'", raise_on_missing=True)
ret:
4 h 54 min
